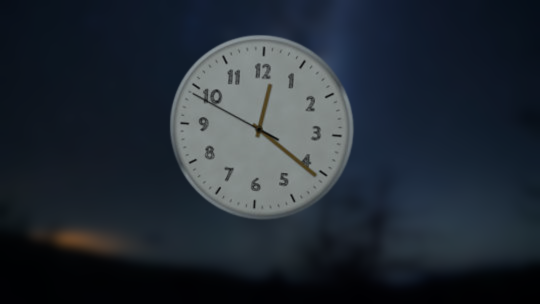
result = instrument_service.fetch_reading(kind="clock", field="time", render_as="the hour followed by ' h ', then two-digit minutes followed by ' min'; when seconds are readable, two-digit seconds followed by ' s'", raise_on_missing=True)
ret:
12 h 20 min 49 s
